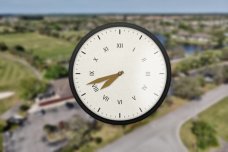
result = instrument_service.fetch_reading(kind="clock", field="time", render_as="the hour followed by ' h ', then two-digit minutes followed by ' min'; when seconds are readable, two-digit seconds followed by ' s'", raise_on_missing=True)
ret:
7 h 42 min
